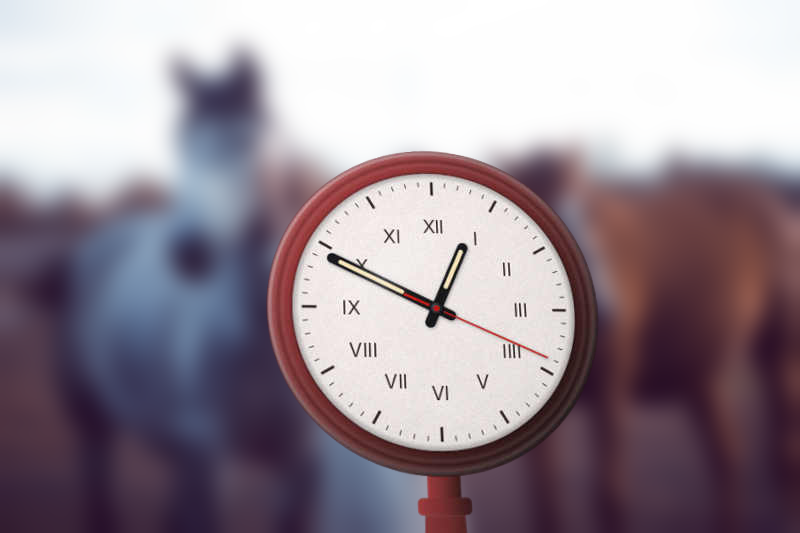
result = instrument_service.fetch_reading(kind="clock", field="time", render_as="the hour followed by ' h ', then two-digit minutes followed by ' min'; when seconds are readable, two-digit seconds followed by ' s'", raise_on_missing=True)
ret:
12 h 49 min 19 s
